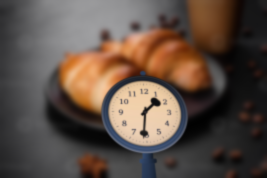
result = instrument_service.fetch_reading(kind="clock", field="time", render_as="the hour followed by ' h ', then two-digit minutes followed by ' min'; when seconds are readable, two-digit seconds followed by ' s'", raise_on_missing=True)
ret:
1 h 31 min
